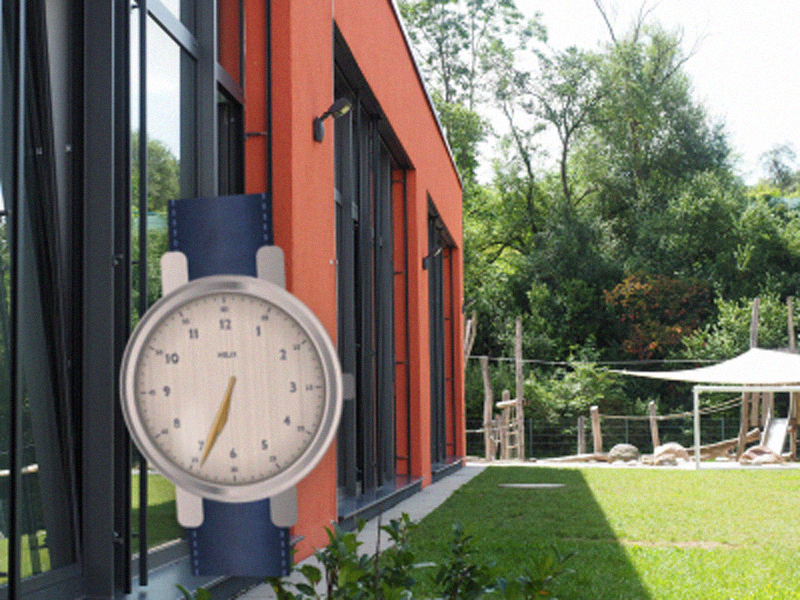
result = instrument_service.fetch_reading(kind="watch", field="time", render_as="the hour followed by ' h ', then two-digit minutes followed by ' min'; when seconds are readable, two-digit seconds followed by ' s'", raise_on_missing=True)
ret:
6 h 34 min
